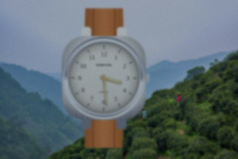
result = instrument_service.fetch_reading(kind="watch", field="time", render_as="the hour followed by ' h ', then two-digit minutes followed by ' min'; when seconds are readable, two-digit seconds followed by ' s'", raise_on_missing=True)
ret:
3 h 29 min
